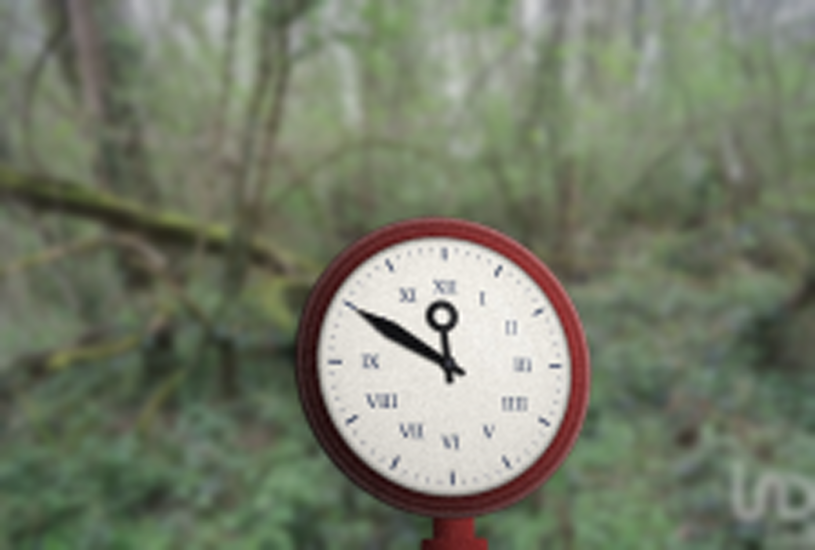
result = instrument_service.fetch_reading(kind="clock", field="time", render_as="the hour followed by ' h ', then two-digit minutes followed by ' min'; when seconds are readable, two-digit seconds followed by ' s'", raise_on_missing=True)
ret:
11 h 50 min
